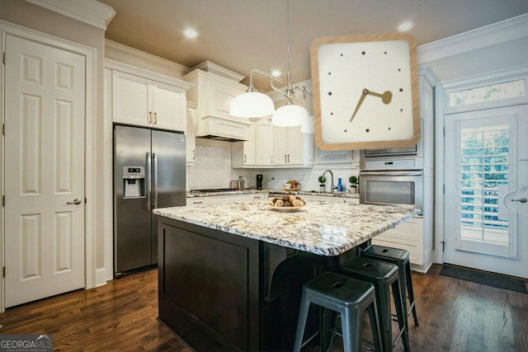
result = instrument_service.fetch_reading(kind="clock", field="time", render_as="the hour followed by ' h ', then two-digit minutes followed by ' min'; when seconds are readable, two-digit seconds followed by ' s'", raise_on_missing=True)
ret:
3 h 35 min
